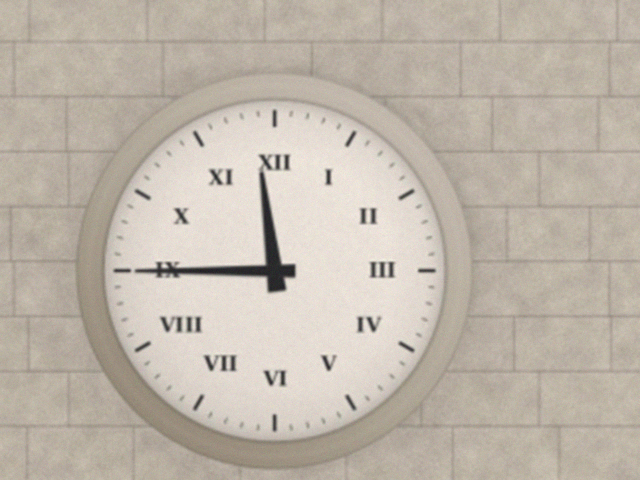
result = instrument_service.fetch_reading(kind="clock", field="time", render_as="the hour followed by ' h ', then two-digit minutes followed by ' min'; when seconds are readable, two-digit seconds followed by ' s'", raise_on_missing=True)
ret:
11 h 45 min
